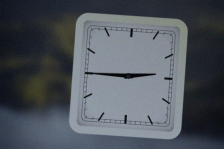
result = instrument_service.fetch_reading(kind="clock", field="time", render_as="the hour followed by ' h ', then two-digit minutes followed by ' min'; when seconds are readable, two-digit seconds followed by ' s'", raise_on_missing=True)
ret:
2 h 45 min
